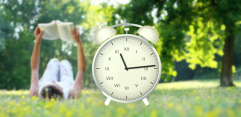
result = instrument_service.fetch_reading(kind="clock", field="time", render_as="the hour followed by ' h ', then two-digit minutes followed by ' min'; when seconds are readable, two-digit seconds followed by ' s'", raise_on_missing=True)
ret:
11 h 14 min
